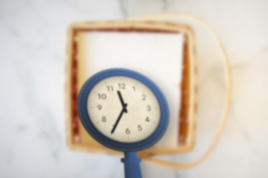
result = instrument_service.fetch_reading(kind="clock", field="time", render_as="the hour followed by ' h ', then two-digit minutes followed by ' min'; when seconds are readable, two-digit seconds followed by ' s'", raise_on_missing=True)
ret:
11 h 35 min
